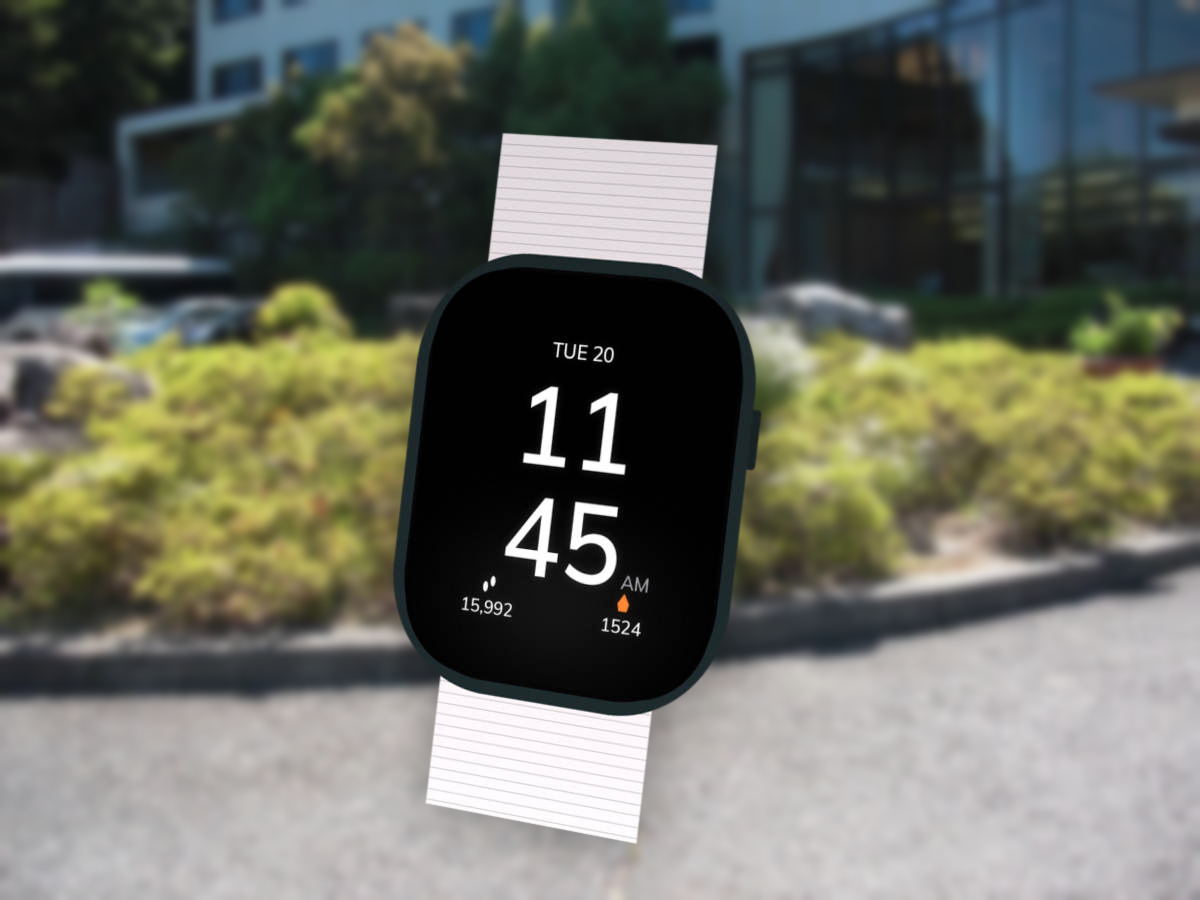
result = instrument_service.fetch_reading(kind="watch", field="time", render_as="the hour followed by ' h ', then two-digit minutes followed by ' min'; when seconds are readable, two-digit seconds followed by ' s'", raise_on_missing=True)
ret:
11 h 45 min
